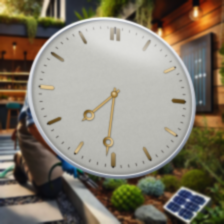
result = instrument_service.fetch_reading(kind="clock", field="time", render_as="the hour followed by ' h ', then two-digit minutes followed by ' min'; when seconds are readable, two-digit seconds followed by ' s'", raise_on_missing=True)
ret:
7 h 31 min
